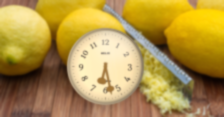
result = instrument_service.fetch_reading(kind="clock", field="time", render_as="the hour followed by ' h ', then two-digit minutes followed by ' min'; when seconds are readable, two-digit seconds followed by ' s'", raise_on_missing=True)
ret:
6 h 28 min
